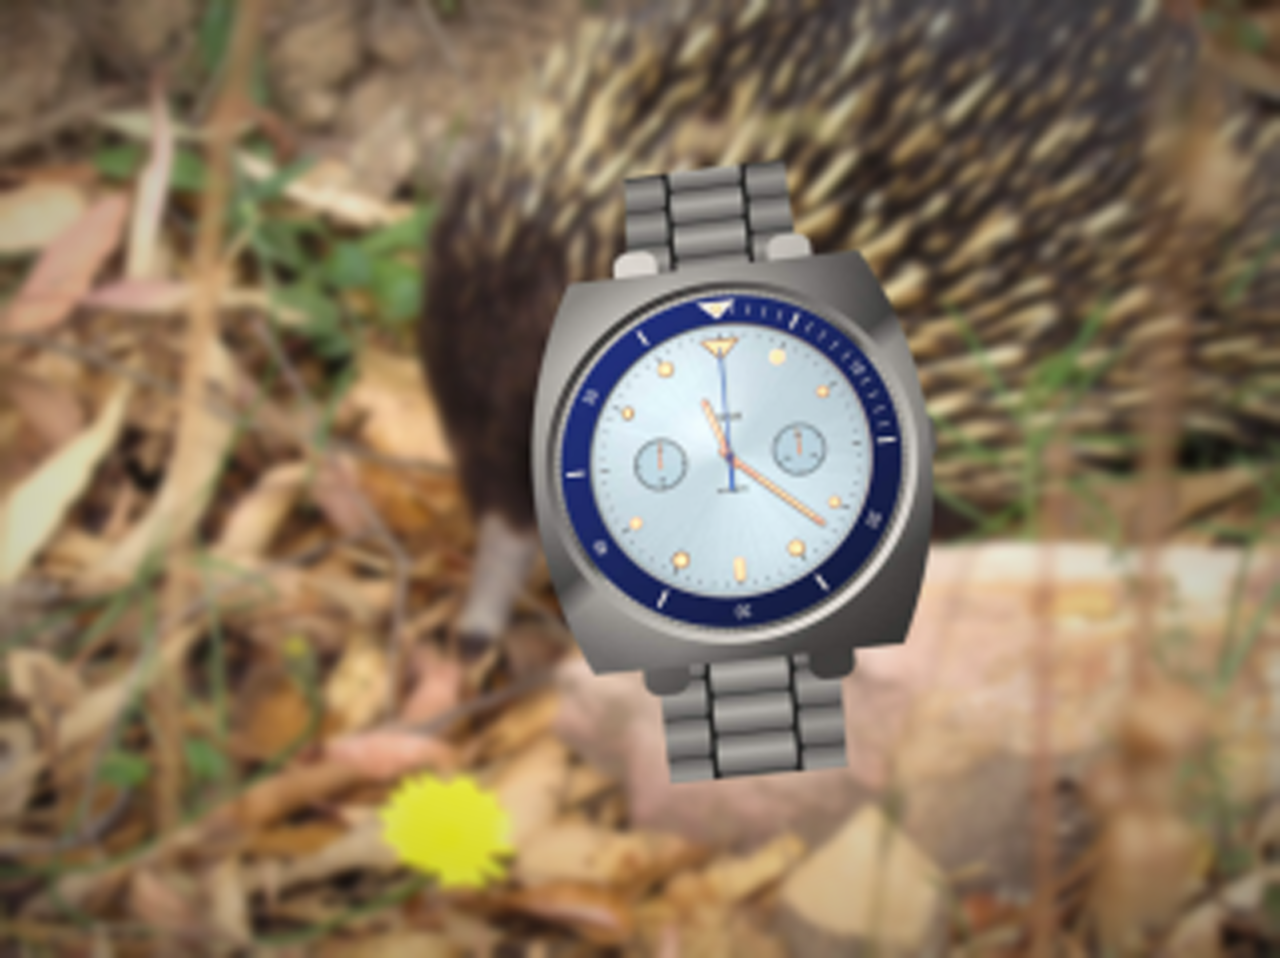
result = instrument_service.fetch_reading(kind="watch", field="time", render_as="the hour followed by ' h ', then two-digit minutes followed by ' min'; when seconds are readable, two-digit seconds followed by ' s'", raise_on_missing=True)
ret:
11 h 22 min
